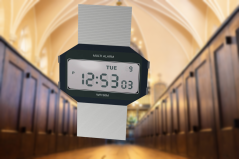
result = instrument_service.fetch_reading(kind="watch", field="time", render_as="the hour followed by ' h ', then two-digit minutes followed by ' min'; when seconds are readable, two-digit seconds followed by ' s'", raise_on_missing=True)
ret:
12 h 53 min 03 s
